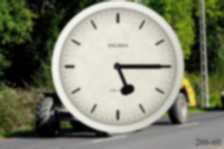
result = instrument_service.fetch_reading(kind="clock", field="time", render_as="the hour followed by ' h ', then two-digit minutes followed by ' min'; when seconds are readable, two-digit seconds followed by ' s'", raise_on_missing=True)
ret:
5 h 15 min
